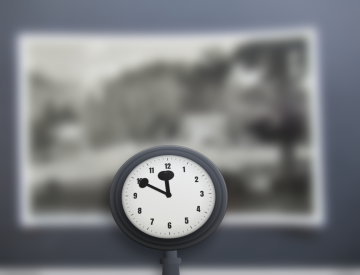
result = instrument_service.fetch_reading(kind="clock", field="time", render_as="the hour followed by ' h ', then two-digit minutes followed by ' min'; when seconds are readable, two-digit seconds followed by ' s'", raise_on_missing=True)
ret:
11 h 50 min
